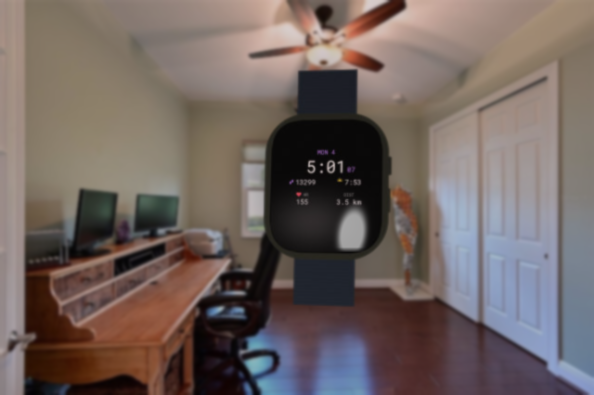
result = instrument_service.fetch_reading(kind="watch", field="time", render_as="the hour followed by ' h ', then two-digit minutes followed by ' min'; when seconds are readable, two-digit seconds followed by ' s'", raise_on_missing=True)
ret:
5 h 01 min
